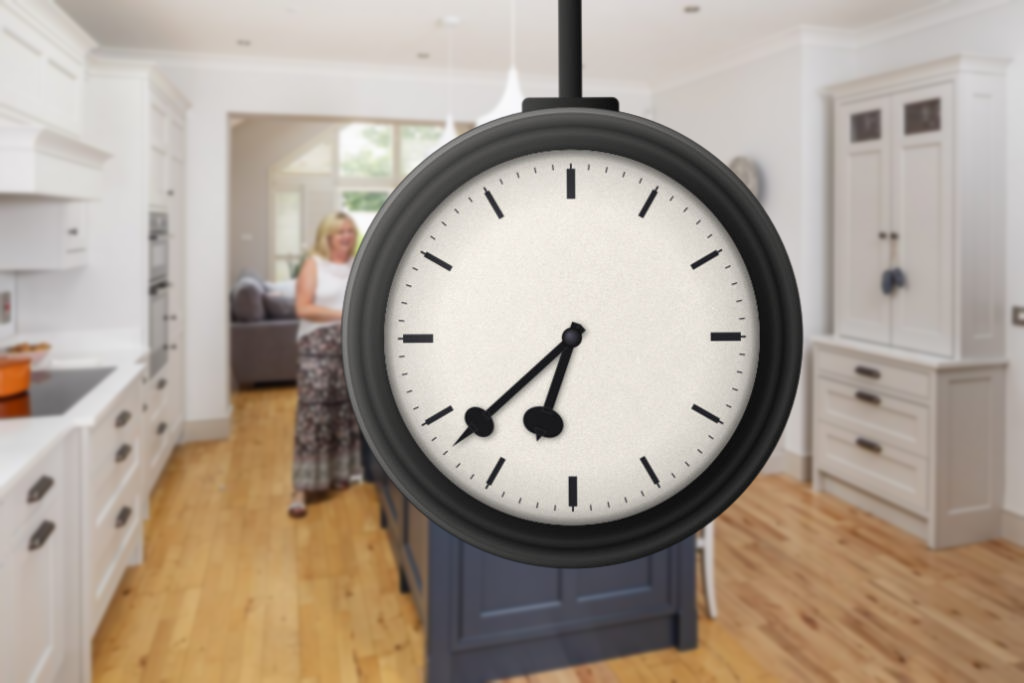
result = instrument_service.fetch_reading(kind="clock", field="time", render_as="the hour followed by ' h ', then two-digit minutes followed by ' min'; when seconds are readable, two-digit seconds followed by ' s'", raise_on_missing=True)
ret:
6 h 38 min
